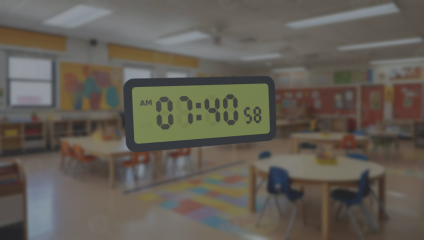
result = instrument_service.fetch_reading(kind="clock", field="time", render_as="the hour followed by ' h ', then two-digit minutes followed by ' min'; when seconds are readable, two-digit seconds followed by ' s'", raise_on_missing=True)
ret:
7 h 40 min 58 s
